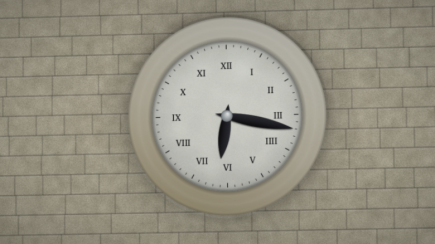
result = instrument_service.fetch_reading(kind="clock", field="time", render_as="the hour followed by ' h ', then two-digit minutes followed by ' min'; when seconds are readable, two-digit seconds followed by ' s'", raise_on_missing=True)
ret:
6 h 17 min
